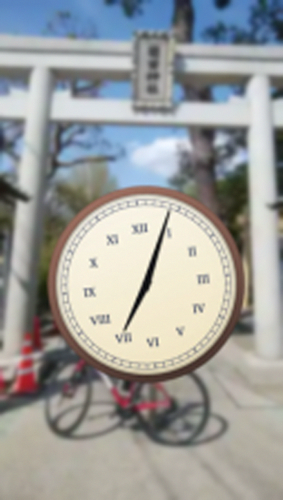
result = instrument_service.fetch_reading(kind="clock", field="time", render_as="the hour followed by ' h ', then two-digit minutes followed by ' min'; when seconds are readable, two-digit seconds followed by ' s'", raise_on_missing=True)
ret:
7 h 04 min
